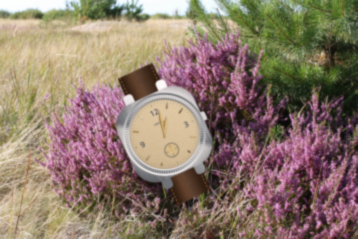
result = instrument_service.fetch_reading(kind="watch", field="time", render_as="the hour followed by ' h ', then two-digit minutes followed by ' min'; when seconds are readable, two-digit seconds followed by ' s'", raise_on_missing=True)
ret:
1 h 02 min
